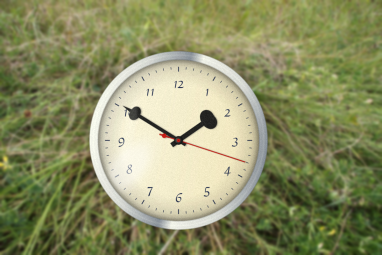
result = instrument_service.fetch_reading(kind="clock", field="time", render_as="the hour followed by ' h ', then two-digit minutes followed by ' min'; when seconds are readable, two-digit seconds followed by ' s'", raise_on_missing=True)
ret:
1 h 50 min 18 s
